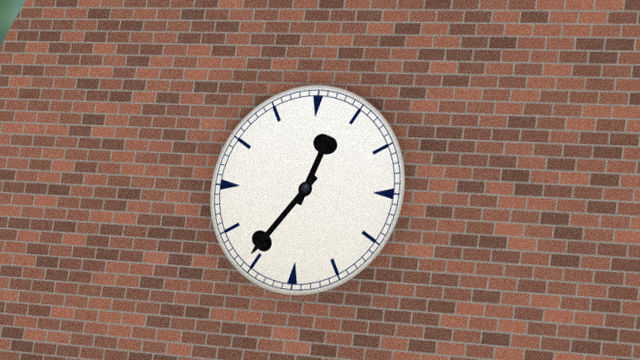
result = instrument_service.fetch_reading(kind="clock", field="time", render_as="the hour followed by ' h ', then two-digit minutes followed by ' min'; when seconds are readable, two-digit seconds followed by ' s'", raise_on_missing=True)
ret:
12 h 36 min
